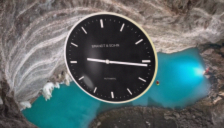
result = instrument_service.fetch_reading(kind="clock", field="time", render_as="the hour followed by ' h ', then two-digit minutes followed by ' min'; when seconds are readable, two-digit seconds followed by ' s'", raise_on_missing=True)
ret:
9 h 16 min
